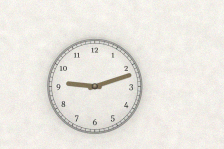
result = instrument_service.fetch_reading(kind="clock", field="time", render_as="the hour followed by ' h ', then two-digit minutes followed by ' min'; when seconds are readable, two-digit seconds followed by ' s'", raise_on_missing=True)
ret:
9 h 12 min
